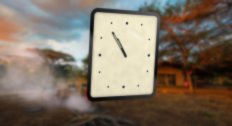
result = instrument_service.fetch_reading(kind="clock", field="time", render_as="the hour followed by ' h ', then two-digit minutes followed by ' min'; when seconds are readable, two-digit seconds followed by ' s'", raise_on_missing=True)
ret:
10 h 54 min
